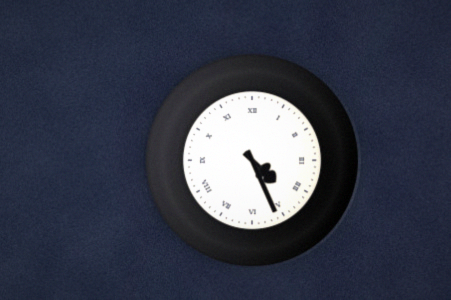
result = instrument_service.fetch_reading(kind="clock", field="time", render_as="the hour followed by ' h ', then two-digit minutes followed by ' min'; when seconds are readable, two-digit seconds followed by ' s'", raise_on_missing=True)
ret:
4 h 26 min
